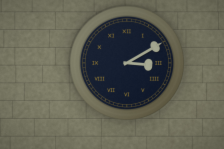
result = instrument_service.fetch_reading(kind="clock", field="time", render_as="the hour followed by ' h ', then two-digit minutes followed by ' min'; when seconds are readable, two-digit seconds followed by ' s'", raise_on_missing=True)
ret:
3 h 10 min
